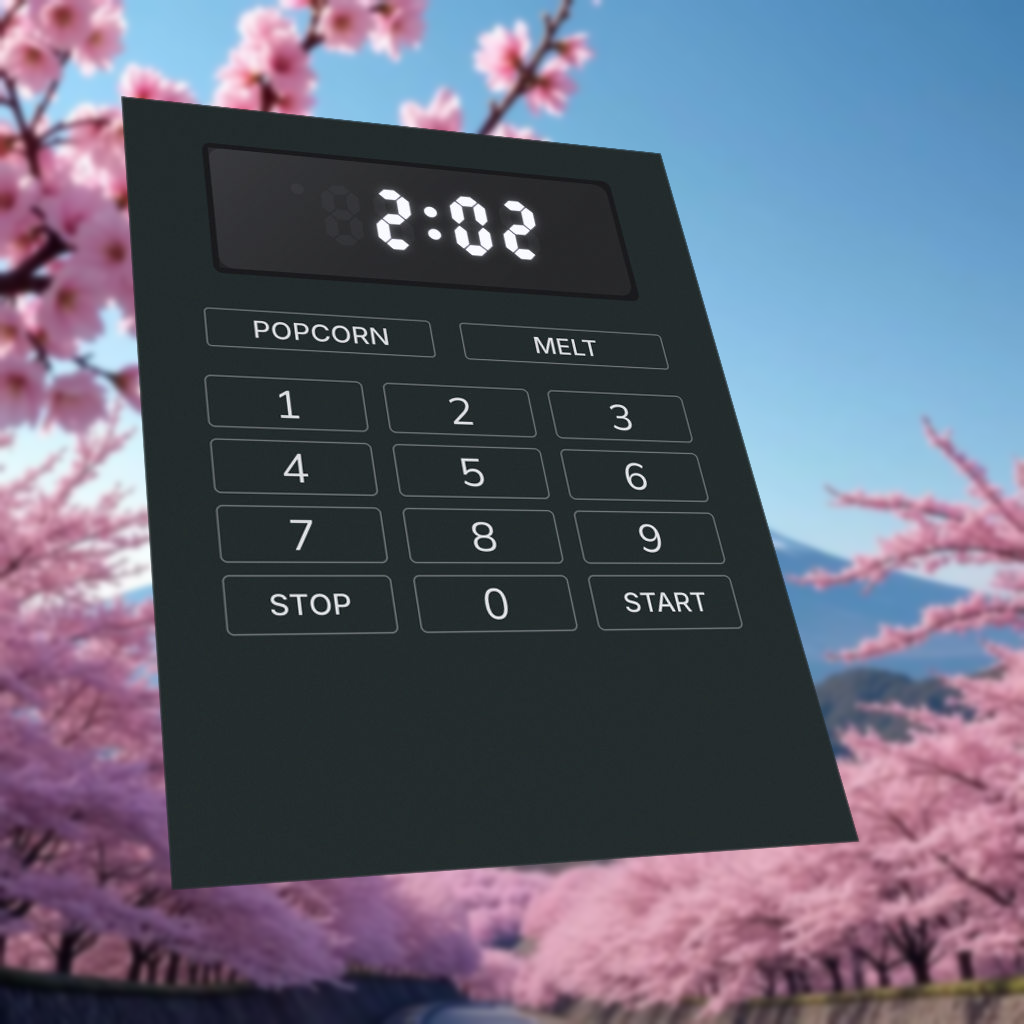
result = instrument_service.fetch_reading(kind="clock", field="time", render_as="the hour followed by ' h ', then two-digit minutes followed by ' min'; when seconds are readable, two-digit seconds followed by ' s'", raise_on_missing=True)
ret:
2 h 02 min
